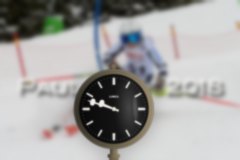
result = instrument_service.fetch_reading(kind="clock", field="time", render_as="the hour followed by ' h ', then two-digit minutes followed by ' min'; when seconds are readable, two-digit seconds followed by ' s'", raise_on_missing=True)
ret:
9 h 48 min
